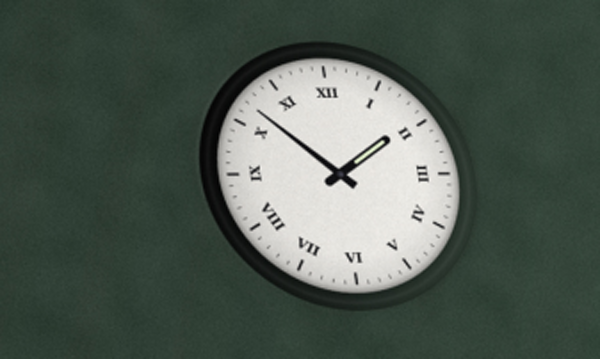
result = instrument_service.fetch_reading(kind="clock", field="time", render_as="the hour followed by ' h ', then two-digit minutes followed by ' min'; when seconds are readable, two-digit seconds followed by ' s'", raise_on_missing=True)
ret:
1 h 52 min
